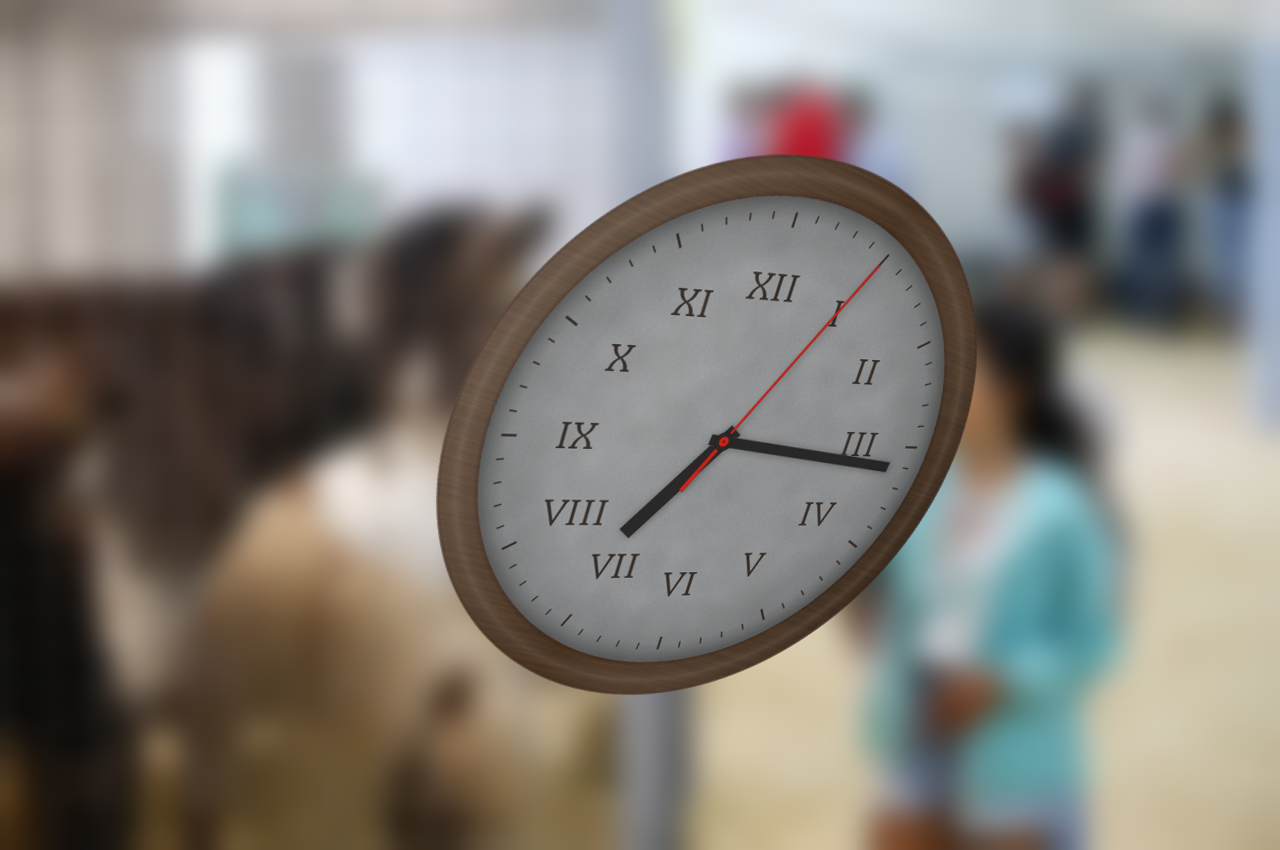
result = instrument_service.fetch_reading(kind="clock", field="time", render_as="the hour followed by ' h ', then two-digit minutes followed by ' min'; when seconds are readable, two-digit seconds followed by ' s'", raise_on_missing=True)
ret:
7 h 16 min 05 s
